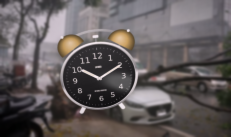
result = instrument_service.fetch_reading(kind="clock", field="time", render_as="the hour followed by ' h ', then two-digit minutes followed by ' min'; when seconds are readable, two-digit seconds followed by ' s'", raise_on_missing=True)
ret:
10 h 10 min
